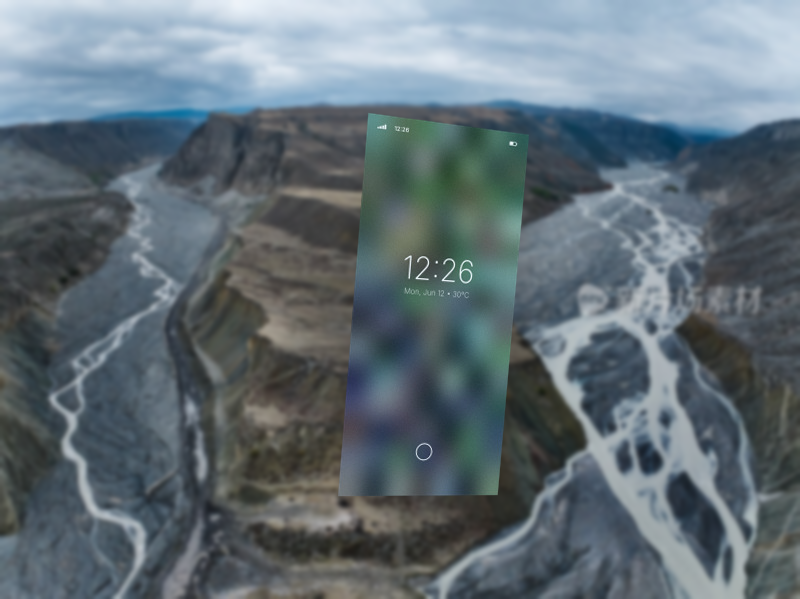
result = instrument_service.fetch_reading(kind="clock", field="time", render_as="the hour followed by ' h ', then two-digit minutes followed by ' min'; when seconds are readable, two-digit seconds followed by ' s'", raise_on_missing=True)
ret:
12 h 26 min
